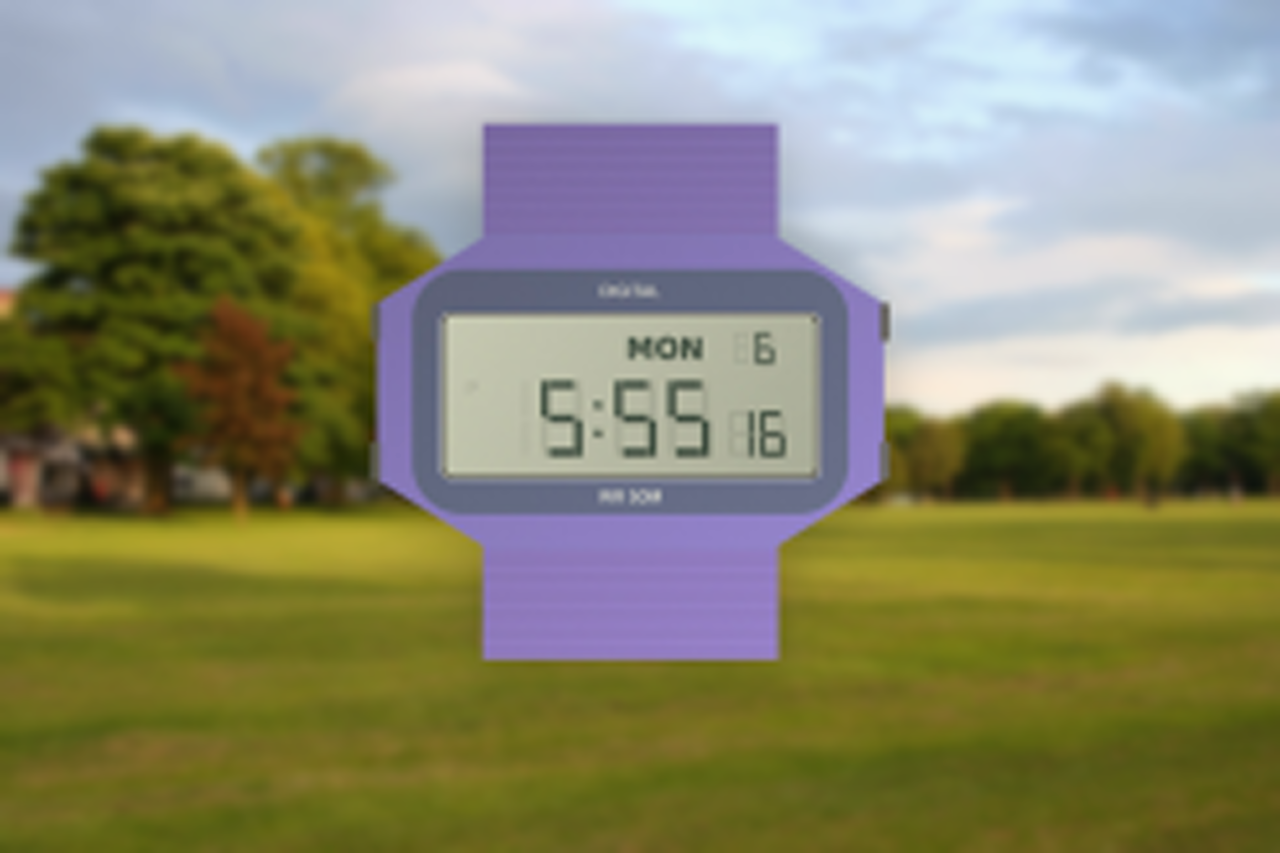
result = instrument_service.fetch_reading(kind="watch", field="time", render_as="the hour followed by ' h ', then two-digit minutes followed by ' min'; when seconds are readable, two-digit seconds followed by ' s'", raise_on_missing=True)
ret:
5 h 55 min 16 s
